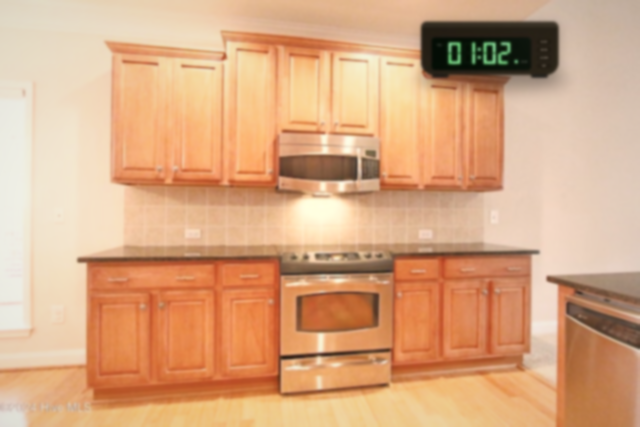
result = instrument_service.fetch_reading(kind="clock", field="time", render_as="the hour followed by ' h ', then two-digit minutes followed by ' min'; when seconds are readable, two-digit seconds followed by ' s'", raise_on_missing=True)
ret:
1 h 02 min
